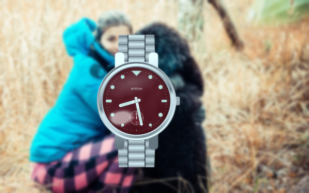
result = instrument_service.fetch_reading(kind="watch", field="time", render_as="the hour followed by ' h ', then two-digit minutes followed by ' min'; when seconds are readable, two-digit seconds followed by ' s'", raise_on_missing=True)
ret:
8 h 28 min
